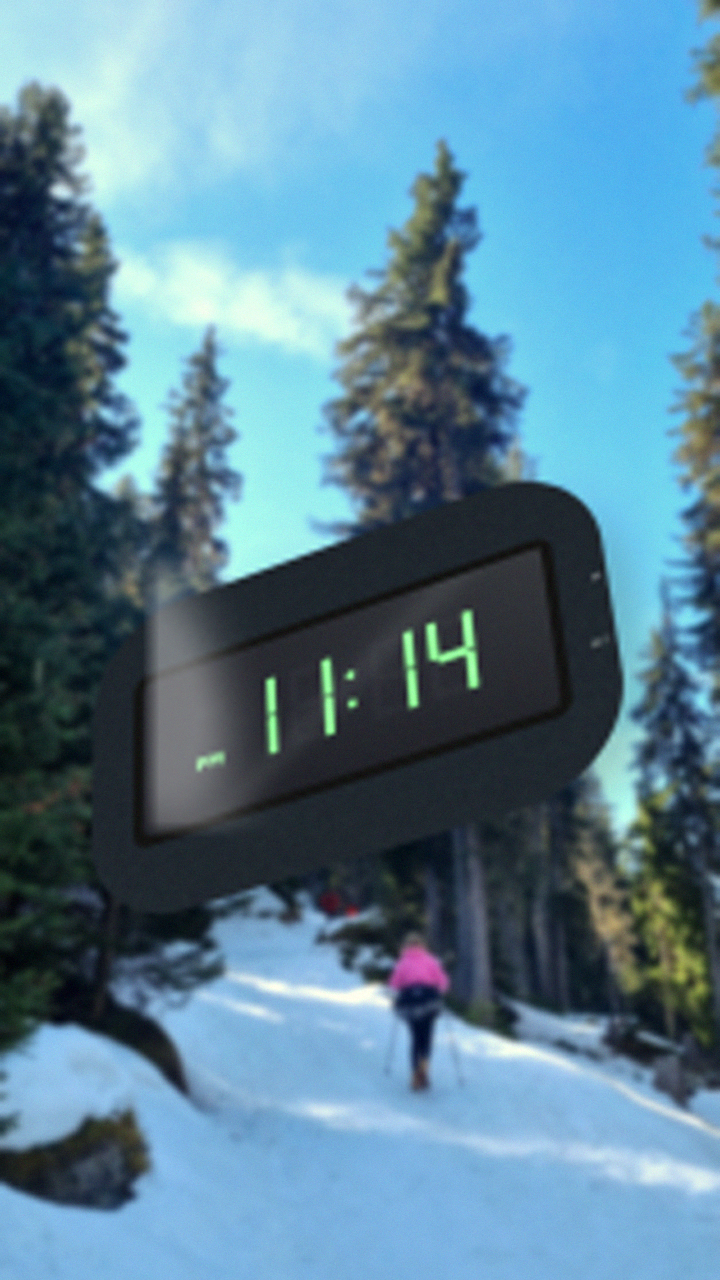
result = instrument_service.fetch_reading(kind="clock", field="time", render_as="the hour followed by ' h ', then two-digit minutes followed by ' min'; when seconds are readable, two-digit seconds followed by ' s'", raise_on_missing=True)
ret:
11 h 14 min
